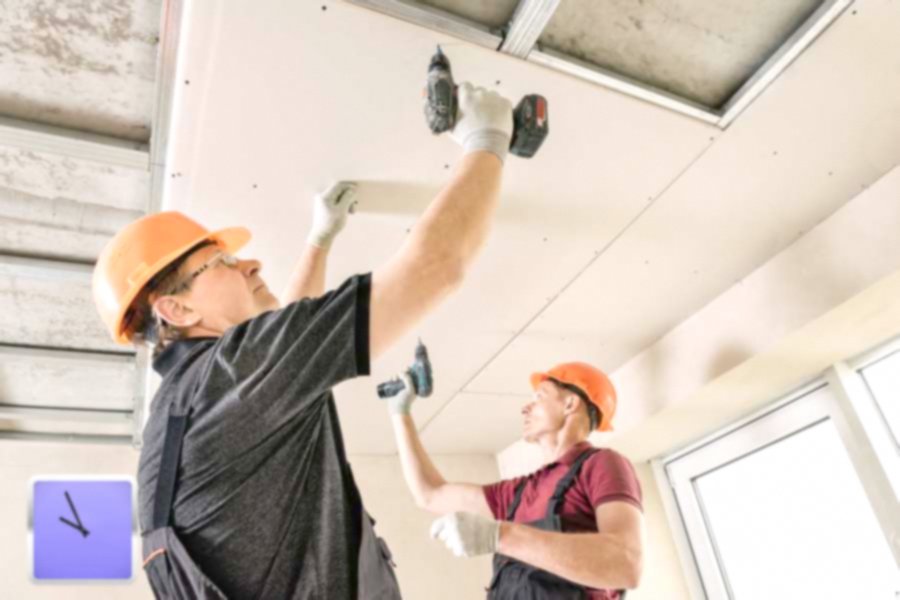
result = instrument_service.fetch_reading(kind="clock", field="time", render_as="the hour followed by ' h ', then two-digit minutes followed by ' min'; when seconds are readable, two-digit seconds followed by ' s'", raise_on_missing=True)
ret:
9 h 56 min
